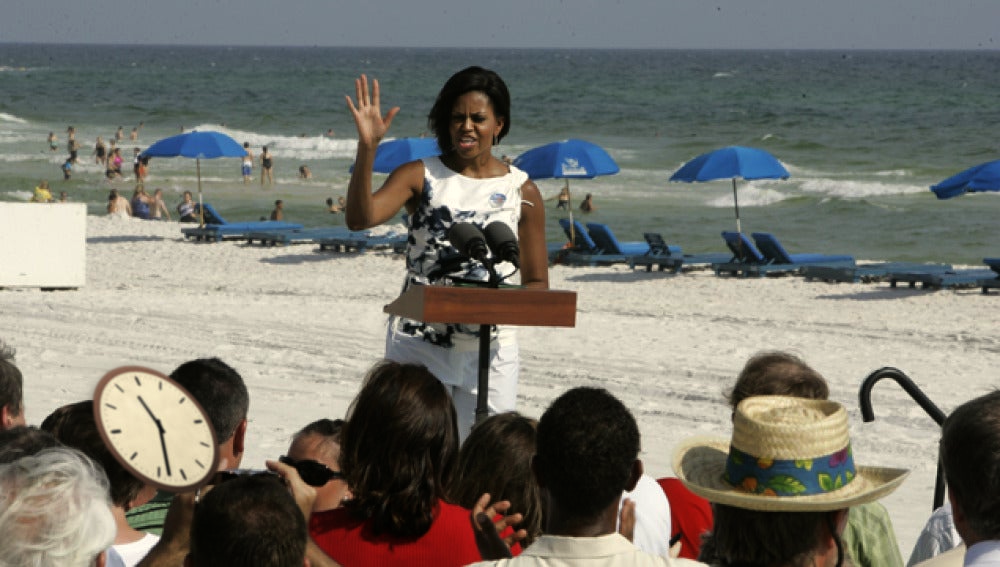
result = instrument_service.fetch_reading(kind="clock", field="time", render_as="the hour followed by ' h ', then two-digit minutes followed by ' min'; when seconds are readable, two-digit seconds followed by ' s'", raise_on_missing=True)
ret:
11 h 33 min
